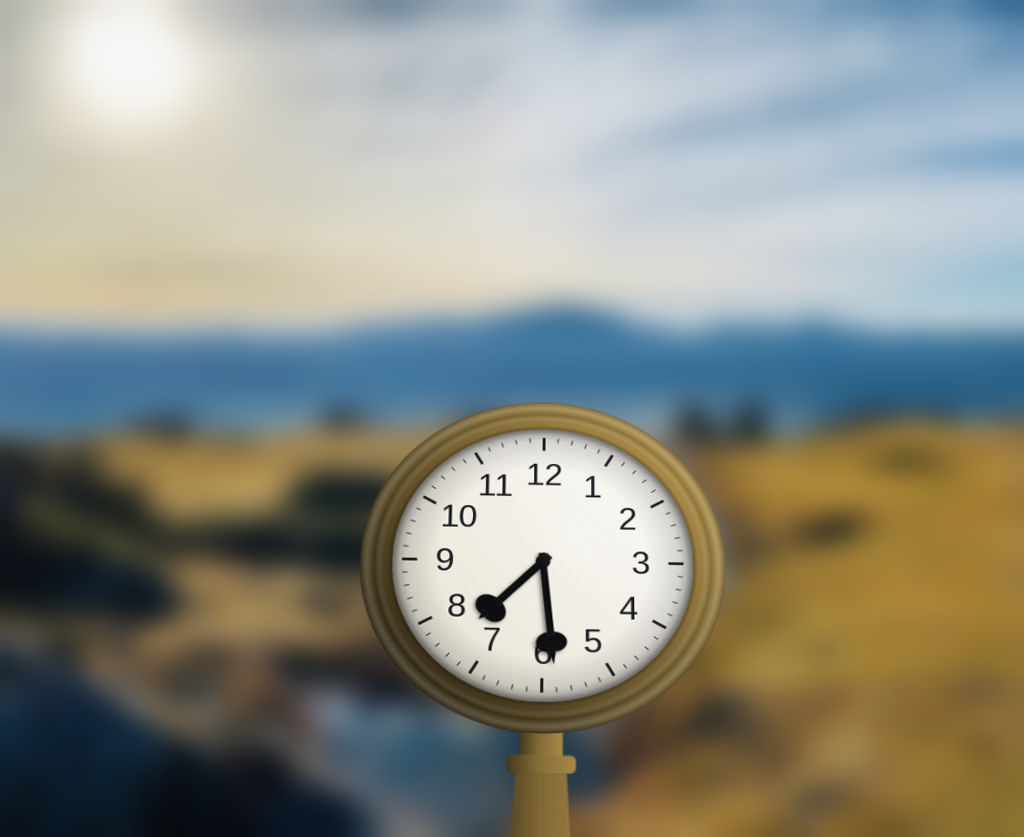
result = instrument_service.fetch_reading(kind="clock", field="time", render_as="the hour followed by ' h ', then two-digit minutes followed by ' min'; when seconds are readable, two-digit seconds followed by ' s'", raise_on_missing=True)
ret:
7 h 29 min
